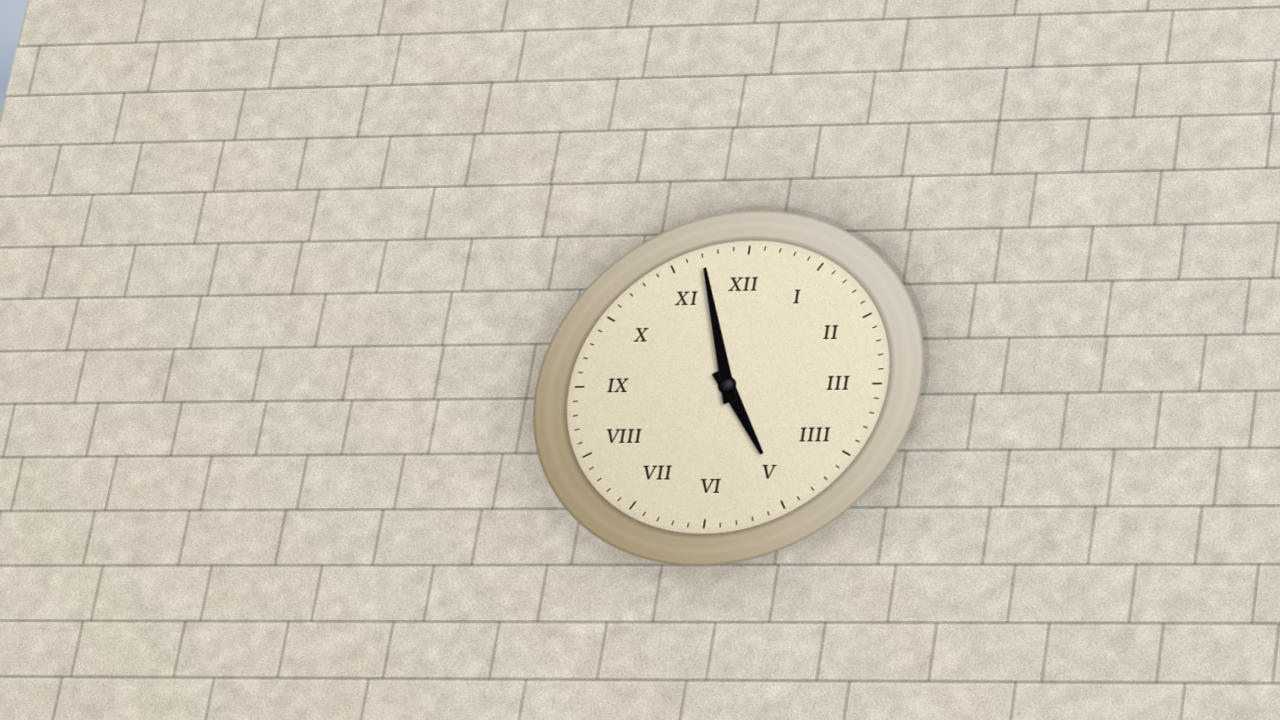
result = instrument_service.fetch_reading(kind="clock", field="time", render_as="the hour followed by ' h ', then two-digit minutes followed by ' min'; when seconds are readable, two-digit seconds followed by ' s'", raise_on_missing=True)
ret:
4 h 57 min
